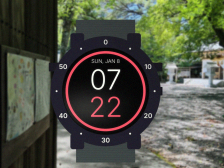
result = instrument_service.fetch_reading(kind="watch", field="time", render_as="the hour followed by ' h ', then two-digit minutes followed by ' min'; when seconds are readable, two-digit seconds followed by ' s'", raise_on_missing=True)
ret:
7 h 22 min
